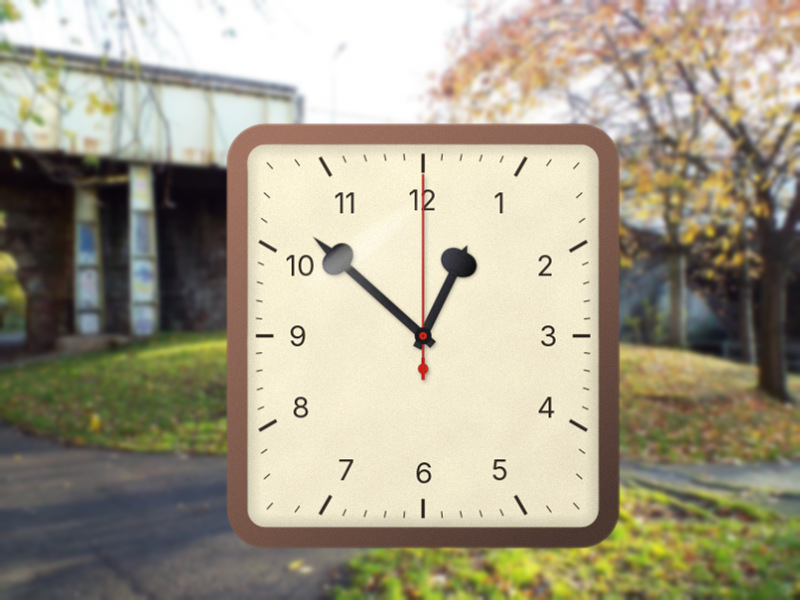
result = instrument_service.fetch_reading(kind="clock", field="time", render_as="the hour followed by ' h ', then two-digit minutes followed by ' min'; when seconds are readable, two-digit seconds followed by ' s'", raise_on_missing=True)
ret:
12 h 52 min 00 s
